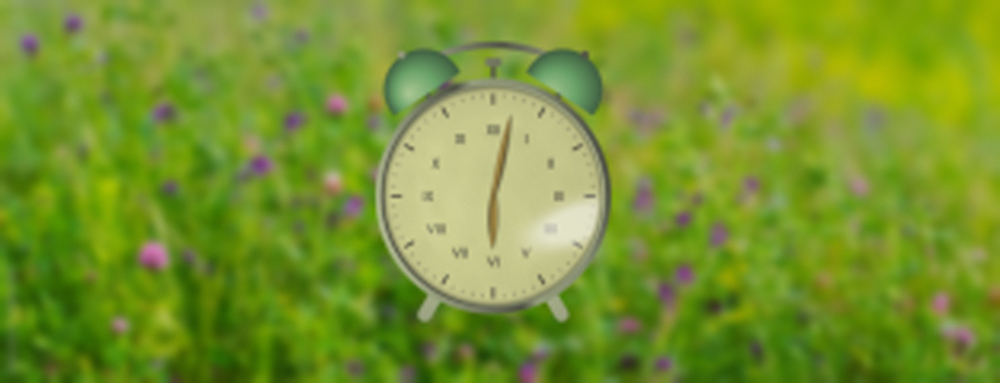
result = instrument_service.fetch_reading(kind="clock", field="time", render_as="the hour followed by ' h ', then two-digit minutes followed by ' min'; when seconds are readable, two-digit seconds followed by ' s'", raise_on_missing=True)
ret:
6 h 02 min
